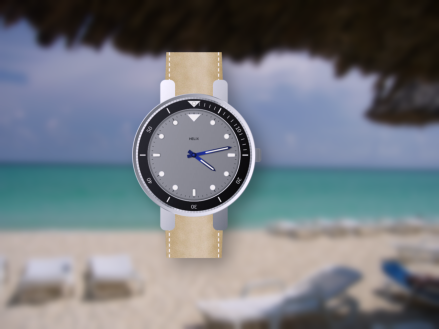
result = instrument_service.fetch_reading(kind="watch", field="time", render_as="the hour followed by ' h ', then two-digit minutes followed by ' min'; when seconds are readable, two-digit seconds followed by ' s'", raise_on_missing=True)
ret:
4 h 13 min
